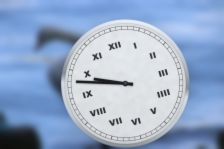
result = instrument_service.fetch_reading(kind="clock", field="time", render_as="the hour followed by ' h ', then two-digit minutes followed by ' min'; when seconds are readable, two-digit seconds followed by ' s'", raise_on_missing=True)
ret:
9 h 48 min
